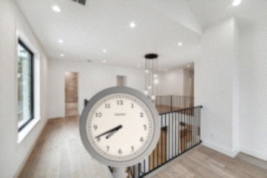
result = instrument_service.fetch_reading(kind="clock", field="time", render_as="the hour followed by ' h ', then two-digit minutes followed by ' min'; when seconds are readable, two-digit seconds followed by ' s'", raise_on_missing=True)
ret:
7 h 41 min
